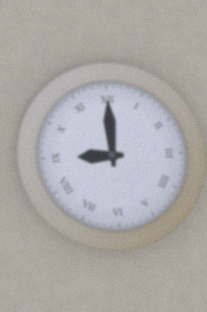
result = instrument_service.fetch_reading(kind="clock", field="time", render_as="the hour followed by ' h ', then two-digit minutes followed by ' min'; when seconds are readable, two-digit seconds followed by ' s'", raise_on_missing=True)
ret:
9 h 00 min
